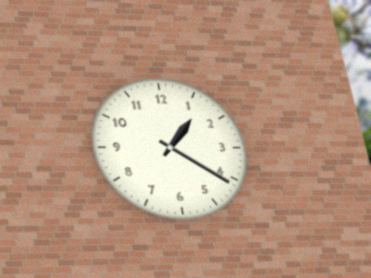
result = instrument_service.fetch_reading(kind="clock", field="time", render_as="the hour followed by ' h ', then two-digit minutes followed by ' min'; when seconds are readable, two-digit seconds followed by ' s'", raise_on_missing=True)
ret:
1 h 21 min
